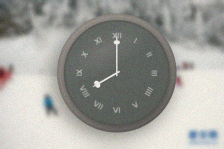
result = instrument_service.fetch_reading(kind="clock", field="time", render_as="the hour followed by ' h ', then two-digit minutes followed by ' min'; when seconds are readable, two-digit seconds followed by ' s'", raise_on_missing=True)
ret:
8 h 00 min
